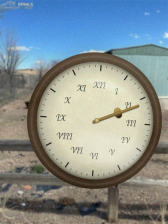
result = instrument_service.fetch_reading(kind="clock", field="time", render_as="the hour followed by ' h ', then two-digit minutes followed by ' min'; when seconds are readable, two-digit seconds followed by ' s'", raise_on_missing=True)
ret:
2 h 11 min
